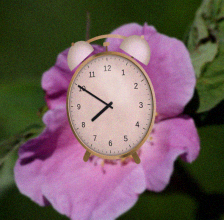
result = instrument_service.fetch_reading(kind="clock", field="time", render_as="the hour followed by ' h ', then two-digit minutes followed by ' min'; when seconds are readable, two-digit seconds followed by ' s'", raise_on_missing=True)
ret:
7 h 50 min
